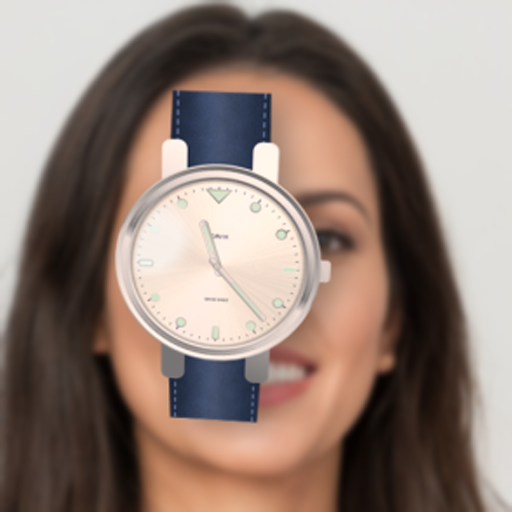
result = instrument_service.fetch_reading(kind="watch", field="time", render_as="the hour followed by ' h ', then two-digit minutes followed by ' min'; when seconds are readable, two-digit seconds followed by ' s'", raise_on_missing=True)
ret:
11 h 23 min
